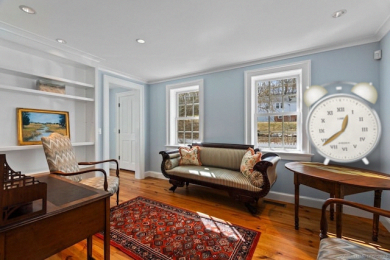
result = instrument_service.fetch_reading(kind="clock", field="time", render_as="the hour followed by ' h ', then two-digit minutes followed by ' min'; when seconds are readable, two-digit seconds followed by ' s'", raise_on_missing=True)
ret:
12 h 39 min
